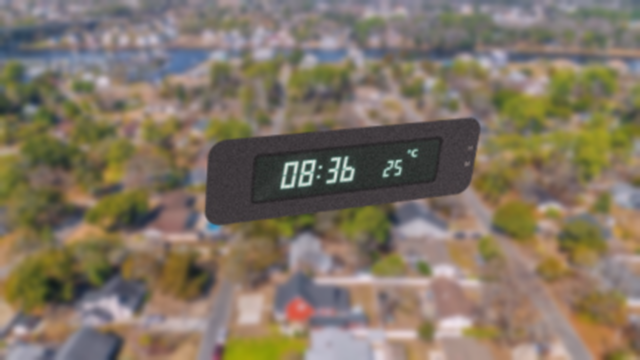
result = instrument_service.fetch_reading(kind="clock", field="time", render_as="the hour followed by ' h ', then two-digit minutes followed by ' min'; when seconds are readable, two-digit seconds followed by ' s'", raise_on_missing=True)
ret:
8 h 36 min
